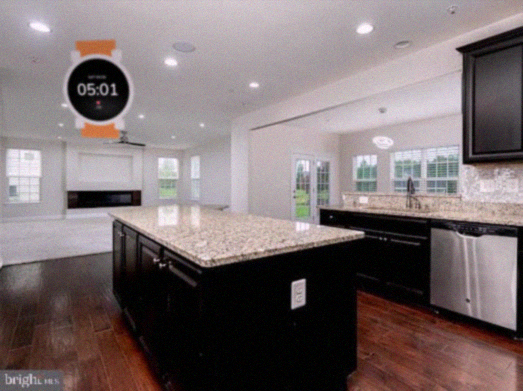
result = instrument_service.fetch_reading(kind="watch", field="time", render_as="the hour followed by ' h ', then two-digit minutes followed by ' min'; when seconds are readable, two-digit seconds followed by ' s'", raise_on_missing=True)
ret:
5 h 01 min
